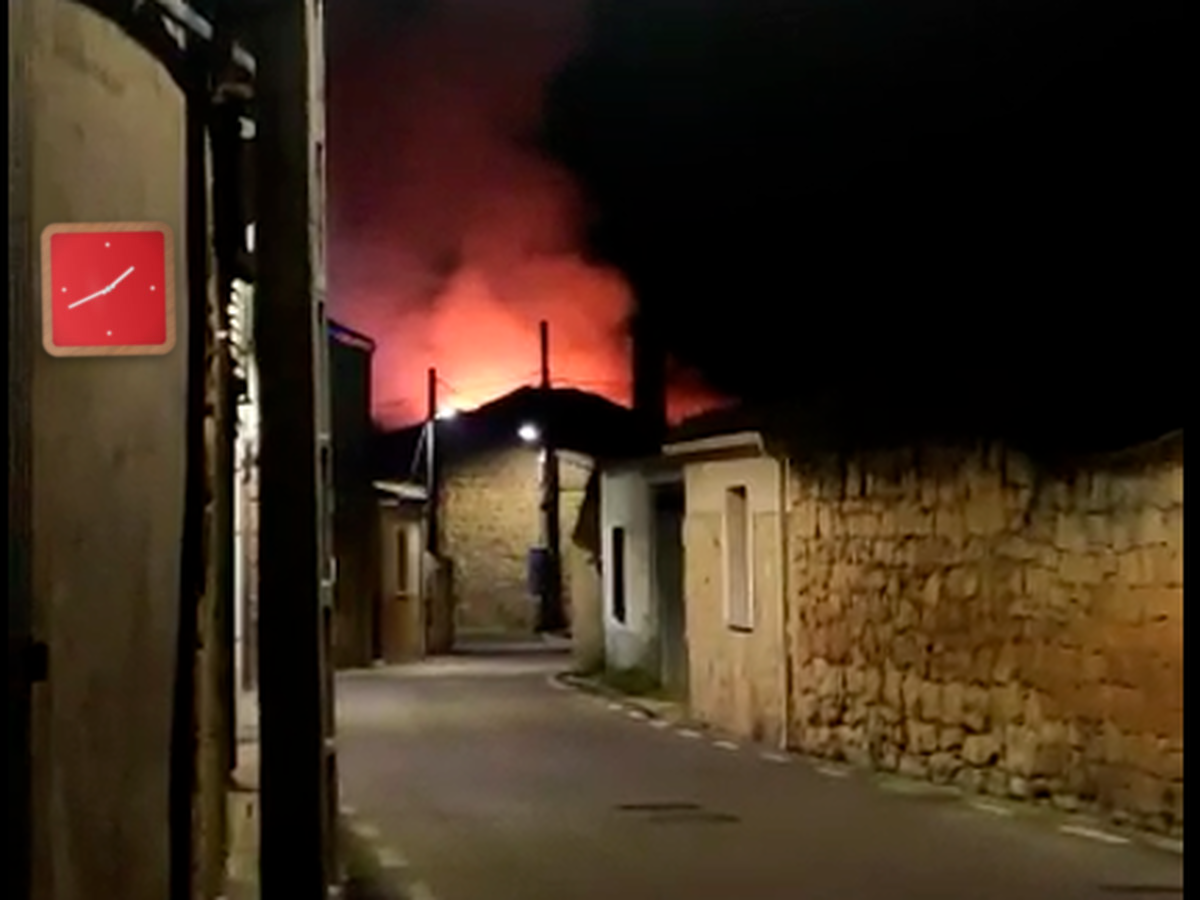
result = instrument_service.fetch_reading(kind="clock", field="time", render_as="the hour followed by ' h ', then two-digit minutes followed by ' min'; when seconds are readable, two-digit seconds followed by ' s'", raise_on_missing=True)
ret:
1 h 41 min
